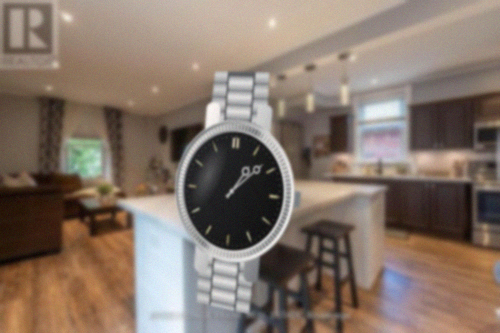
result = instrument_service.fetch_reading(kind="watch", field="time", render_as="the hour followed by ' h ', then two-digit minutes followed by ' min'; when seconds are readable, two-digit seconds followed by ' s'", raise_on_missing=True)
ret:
1 h 08 min
